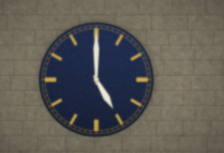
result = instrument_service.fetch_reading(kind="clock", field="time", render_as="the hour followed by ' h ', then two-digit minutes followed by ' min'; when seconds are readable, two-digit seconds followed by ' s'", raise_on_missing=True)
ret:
5 h 00 min
